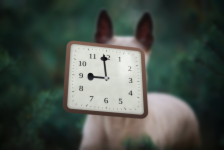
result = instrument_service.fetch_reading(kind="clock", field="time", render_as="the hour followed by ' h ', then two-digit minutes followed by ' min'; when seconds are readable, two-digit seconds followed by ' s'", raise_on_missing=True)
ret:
8 h 59 min
